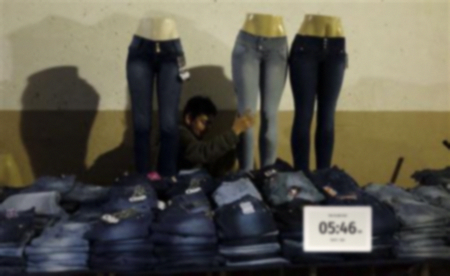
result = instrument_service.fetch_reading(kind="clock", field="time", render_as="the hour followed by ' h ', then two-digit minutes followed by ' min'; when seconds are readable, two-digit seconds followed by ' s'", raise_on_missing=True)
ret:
5 h 46 min
